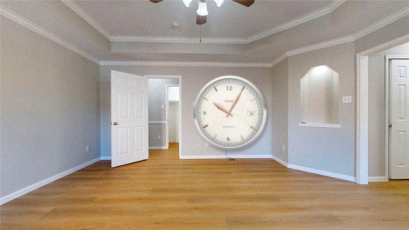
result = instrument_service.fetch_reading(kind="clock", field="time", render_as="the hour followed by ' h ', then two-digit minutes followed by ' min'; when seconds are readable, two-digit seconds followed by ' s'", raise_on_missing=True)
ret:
10 h 05 min
